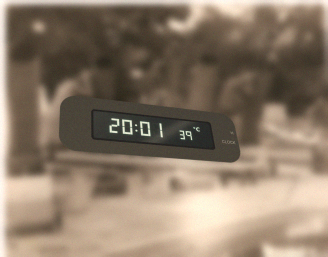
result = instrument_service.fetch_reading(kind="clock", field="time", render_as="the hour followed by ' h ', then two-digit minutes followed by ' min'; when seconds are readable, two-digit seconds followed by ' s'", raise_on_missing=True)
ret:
20 h 01 min
